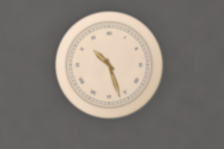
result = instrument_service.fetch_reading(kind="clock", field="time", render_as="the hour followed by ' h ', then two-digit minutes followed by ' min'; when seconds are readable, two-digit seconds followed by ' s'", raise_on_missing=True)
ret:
10 h 27 min
